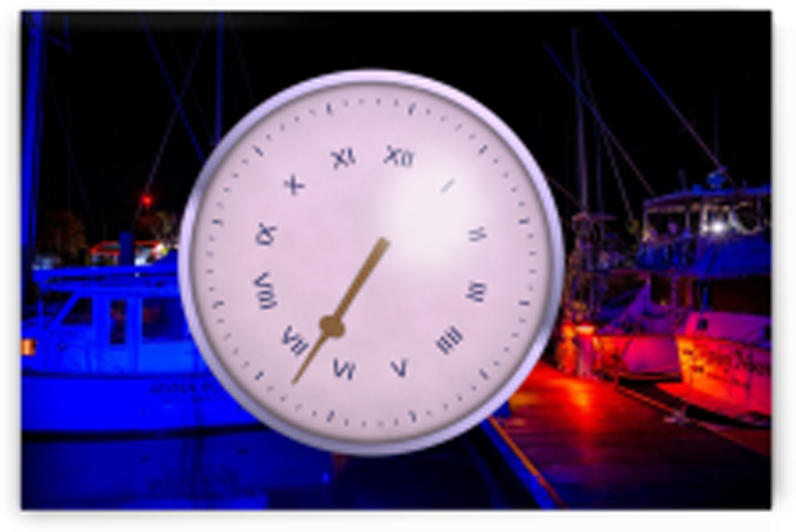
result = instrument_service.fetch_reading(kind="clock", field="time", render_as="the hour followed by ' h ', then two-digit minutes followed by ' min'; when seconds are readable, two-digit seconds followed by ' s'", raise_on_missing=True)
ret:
6 h 33 min
